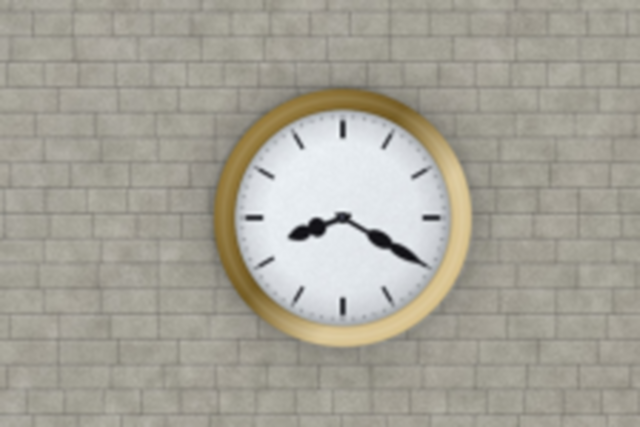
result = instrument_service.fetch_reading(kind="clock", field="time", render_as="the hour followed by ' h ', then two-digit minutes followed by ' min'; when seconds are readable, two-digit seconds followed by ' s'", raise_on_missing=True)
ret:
8 h 20 min
